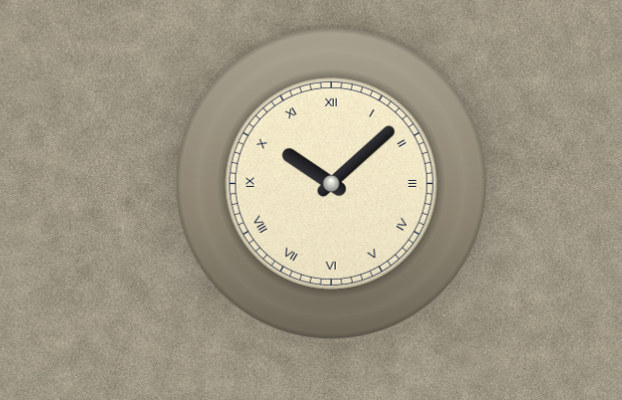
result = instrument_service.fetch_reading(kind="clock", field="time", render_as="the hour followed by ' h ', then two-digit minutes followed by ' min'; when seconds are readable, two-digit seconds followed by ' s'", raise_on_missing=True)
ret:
10 h 08 min
